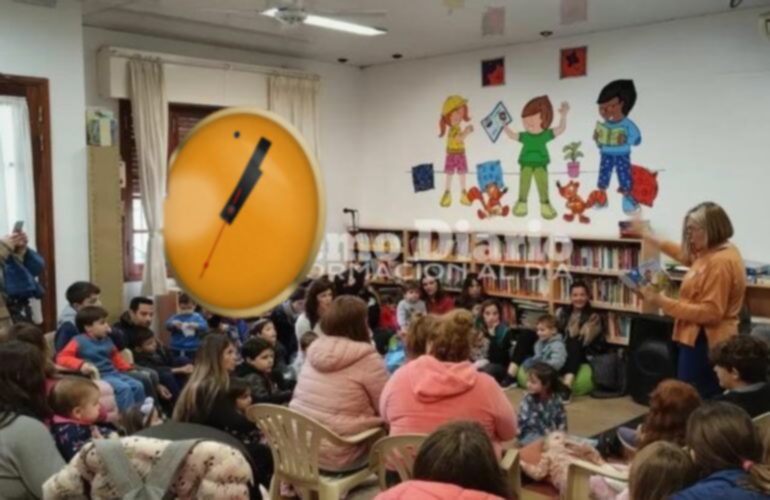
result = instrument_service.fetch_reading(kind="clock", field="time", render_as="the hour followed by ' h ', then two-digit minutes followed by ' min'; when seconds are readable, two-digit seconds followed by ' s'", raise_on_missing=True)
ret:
1 h 04 min 34 s
